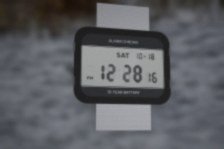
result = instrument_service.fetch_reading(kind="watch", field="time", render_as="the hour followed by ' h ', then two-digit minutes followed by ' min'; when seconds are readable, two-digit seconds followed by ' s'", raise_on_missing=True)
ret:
12 h 28 min 16 s
